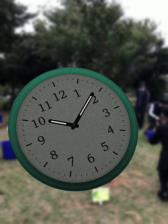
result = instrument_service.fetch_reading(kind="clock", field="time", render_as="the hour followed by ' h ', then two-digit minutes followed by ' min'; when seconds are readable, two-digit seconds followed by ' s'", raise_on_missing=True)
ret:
10 h 09 min
